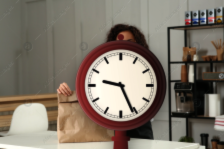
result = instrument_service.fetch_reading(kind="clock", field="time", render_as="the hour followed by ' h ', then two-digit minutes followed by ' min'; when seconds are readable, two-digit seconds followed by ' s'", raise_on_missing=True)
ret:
9 h 26 min
